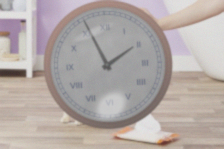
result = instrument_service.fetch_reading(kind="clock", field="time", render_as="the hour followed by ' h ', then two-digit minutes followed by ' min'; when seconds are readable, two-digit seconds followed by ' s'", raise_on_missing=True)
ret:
1 h 56 min
